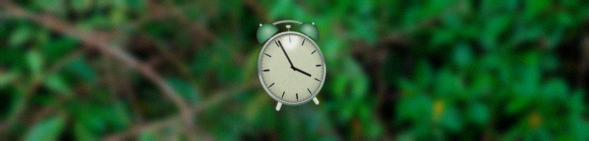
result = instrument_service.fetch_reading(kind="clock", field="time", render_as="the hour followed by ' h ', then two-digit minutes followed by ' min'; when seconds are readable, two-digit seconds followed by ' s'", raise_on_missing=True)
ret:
3 h 56 min
